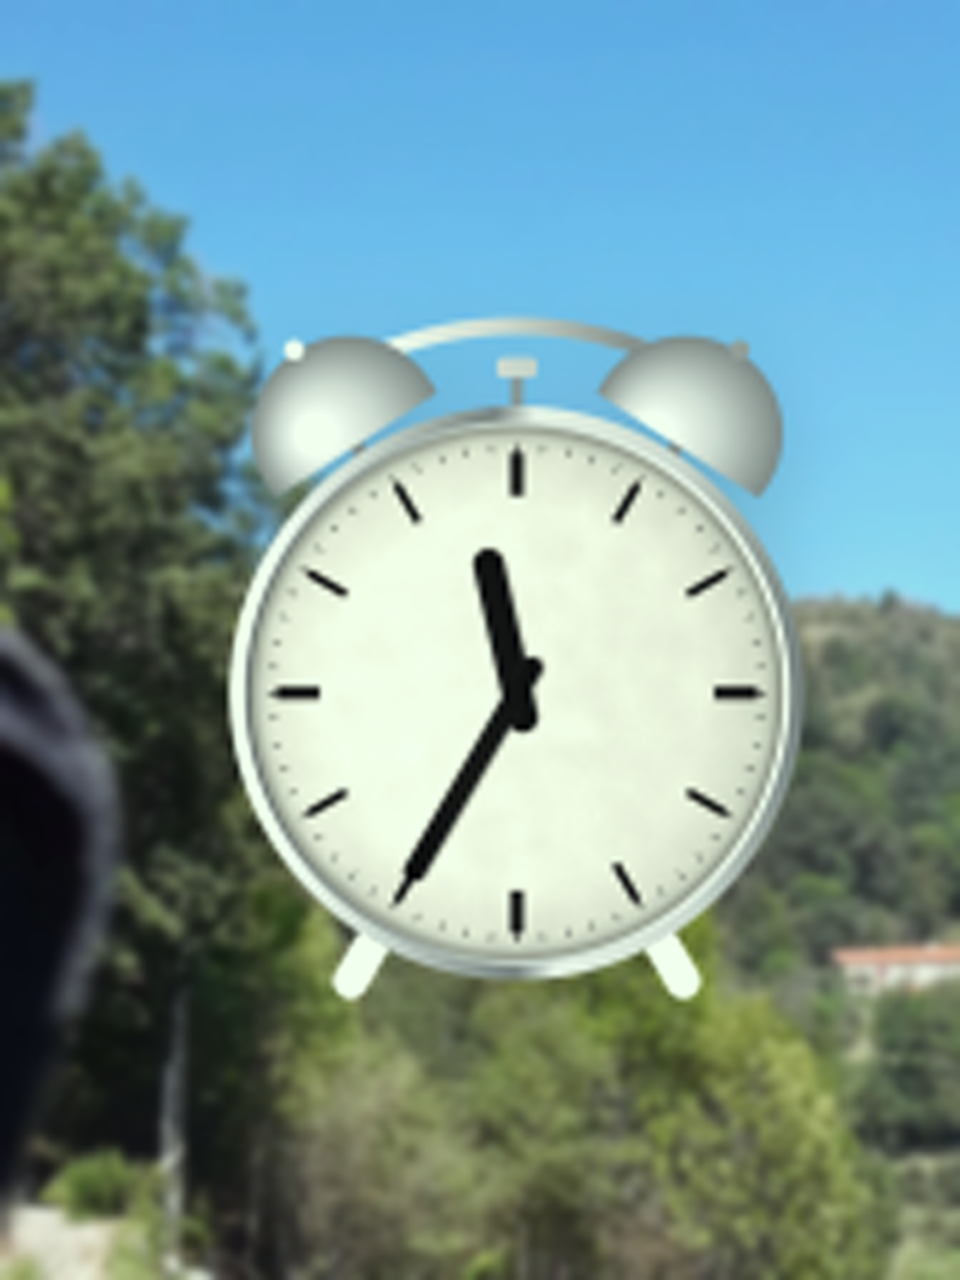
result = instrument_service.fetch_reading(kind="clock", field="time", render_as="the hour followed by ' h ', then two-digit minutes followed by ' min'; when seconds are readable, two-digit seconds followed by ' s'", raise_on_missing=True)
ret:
11 h 35 min
